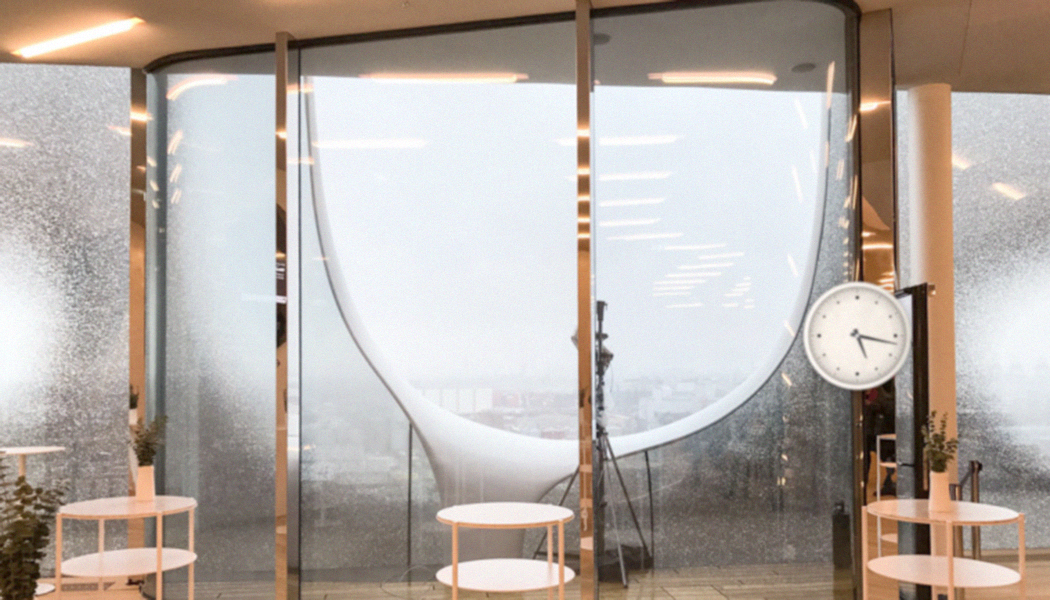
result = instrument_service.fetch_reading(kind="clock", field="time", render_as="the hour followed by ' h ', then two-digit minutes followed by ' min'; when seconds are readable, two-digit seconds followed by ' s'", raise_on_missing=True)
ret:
5 h 17 min
